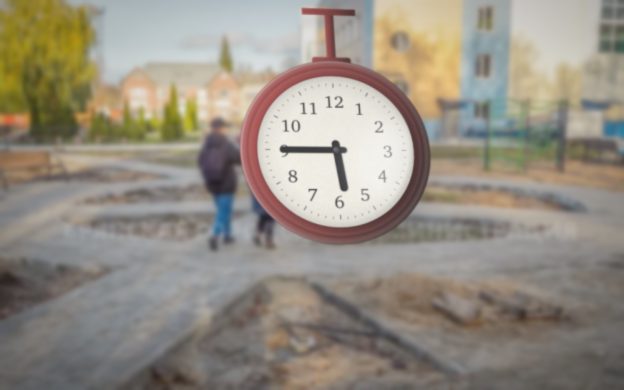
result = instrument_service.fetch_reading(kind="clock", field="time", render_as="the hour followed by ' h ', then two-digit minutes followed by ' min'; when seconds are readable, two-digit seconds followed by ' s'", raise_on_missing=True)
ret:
5 h 45 min
